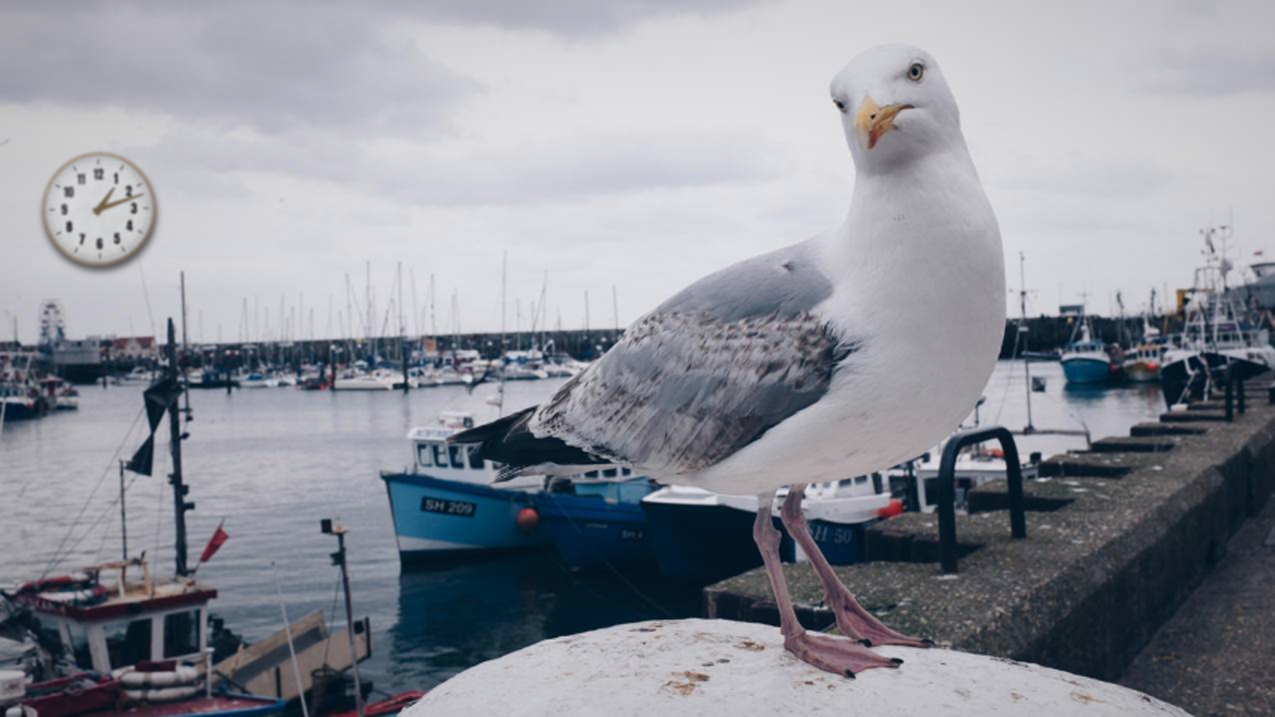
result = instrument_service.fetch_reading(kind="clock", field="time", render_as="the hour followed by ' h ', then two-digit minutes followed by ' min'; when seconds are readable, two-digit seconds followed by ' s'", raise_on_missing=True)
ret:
1 h 12 min
